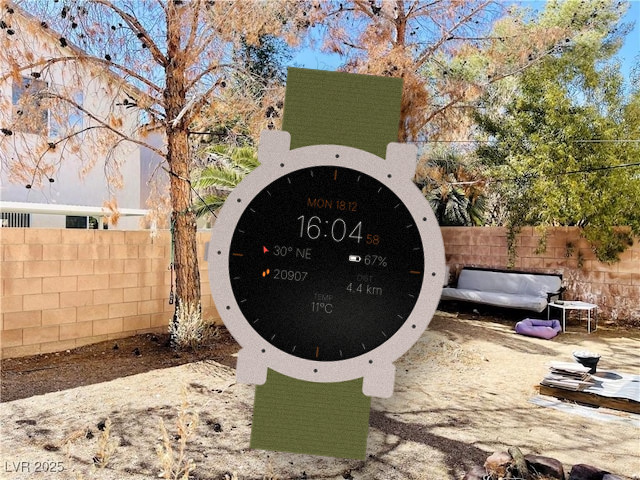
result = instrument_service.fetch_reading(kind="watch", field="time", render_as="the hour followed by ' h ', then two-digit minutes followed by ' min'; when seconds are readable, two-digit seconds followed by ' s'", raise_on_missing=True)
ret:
16 h 04 min 58 s
